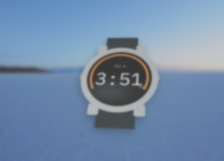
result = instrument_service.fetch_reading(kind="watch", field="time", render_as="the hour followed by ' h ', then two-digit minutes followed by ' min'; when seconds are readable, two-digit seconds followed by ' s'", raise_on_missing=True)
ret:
3 h 51 min
